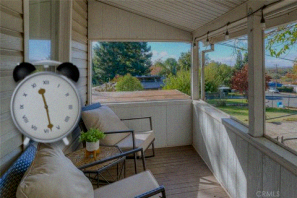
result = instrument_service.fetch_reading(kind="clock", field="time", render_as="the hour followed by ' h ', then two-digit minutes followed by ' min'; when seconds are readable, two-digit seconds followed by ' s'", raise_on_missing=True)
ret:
11 h 28 min
